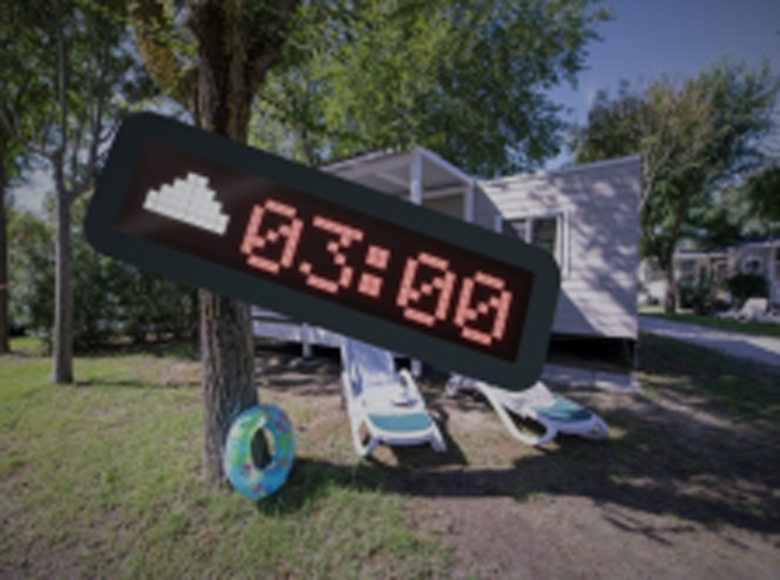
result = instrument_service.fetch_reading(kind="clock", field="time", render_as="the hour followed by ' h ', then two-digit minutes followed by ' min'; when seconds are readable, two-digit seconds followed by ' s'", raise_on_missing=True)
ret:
3 h 00 min
